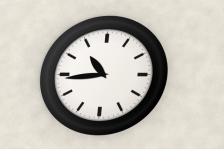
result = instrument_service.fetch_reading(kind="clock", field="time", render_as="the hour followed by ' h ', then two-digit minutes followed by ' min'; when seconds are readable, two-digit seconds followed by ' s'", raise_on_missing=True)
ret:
10 h 44 min
